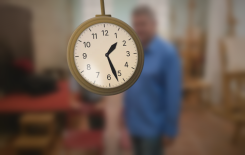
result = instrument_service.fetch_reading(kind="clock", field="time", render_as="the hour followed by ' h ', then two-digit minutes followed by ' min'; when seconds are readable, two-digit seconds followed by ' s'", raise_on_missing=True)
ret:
1 h 27 min
